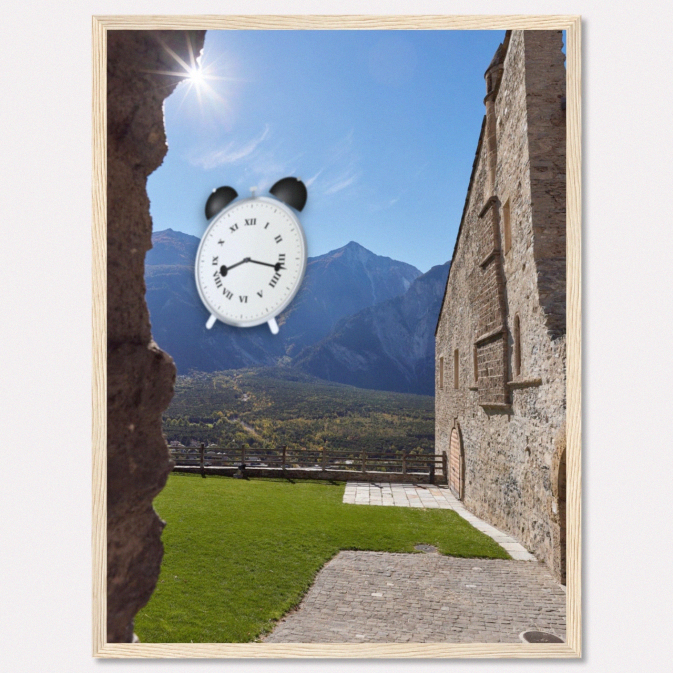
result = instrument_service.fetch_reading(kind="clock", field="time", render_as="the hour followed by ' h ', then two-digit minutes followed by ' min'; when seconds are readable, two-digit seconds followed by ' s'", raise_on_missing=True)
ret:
8 h 17 min
